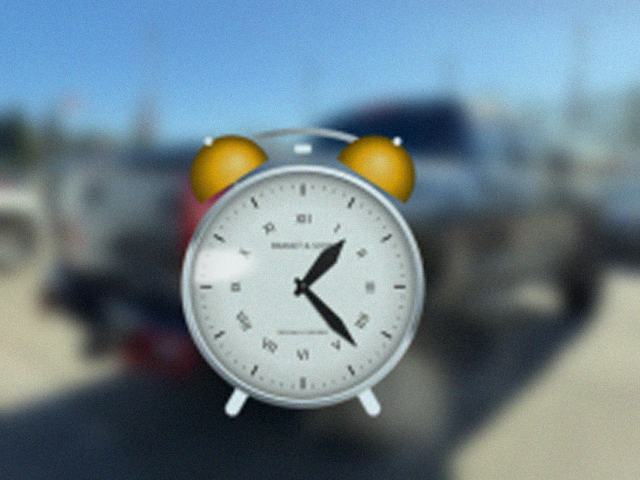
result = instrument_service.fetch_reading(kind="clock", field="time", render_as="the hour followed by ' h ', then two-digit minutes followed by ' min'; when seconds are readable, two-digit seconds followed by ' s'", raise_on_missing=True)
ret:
1 h 23 min
